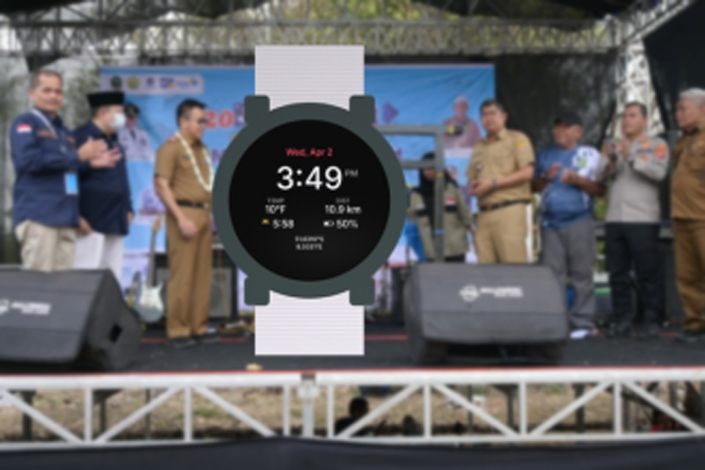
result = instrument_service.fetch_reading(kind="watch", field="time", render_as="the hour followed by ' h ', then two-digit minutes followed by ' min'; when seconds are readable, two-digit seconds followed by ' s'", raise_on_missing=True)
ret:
3 h 49 min
